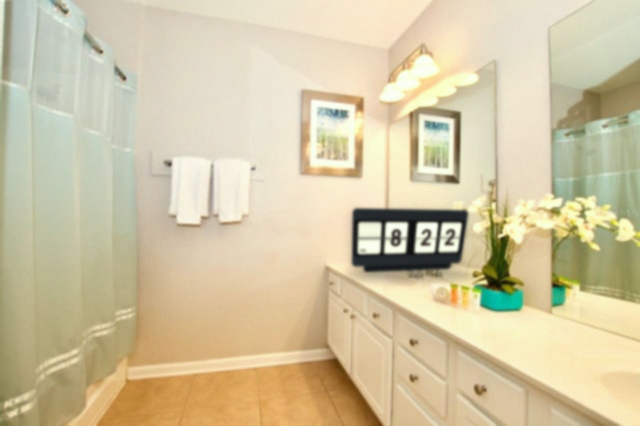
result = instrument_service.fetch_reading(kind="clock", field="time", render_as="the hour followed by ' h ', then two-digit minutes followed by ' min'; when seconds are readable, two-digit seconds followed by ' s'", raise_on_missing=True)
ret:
8 h 22 min
